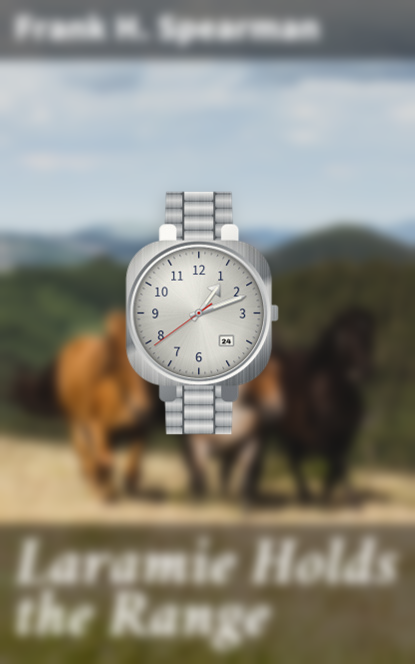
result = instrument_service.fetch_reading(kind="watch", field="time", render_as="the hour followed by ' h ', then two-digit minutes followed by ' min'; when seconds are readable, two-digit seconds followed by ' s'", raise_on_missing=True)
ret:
1 h 11 min 39 s
